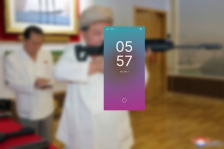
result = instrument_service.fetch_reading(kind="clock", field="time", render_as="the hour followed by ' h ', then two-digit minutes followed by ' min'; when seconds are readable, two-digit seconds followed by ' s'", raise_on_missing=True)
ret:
5 h 57 min
